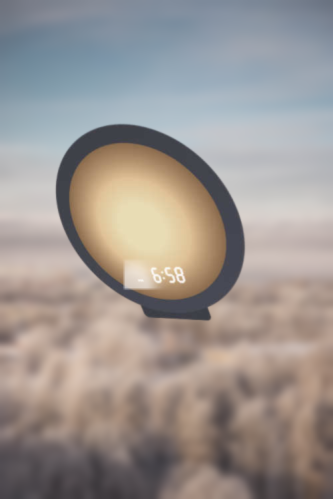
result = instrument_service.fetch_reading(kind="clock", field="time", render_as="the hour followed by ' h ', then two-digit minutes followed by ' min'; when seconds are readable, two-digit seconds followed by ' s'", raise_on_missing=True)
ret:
6 h 58 min
